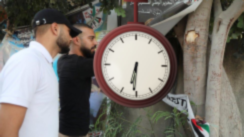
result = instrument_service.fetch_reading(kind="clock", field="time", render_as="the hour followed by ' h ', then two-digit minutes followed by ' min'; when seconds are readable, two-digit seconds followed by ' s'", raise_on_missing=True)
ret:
6 h 31 min
